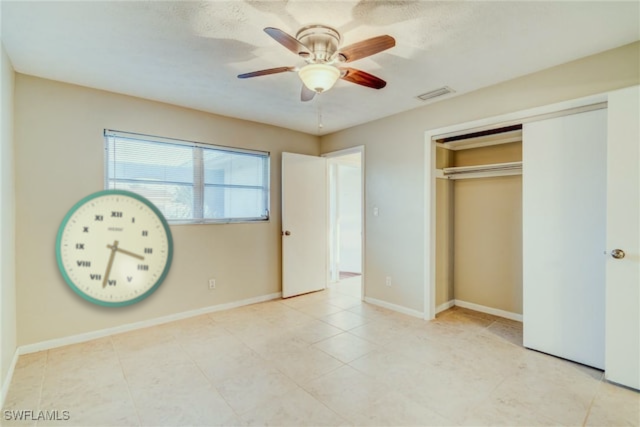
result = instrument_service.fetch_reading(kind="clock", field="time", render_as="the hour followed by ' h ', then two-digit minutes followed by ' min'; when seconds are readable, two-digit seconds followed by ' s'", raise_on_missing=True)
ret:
3 h 32 min
